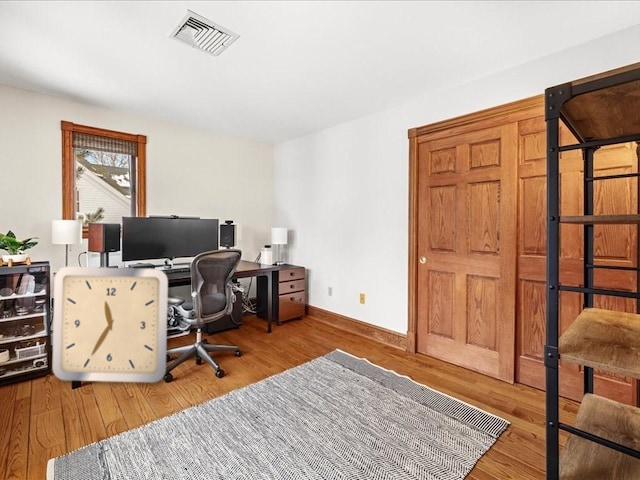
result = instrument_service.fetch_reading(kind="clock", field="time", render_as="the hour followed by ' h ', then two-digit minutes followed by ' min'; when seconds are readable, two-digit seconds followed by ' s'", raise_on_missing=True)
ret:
11 h 35 min
